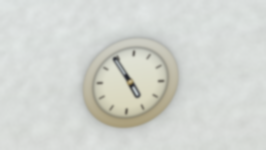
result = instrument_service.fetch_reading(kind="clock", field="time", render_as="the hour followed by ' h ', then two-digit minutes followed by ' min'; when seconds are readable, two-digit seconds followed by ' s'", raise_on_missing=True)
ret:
4 h 54 min
